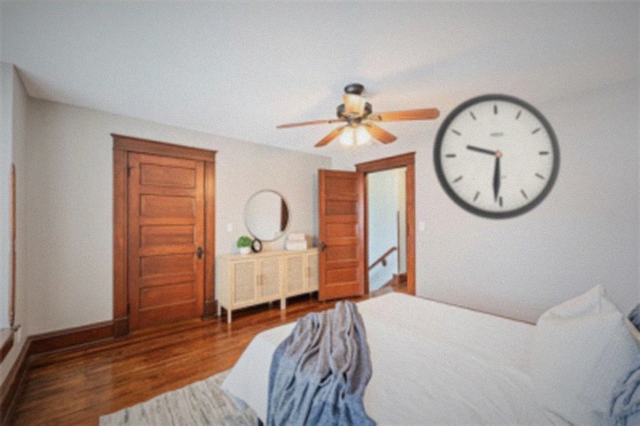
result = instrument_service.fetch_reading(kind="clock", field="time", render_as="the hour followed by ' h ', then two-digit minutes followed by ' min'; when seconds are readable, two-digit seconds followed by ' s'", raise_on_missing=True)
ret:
9 h 31 min
